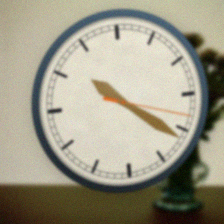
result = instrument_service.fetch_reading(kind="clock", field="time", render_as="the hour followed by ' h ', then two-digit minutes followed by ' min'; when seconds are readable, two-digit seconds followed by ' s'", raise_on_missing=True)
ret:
10 h 21 min 18 s
